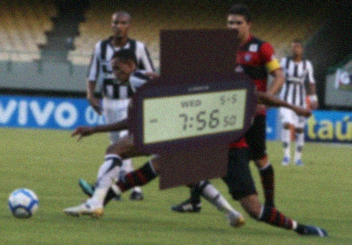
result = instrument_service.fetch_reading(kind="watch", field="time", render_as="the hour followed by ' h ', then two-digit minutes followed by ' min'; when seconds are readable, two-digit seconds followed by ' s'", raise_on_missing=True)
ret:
7 h 56 min
